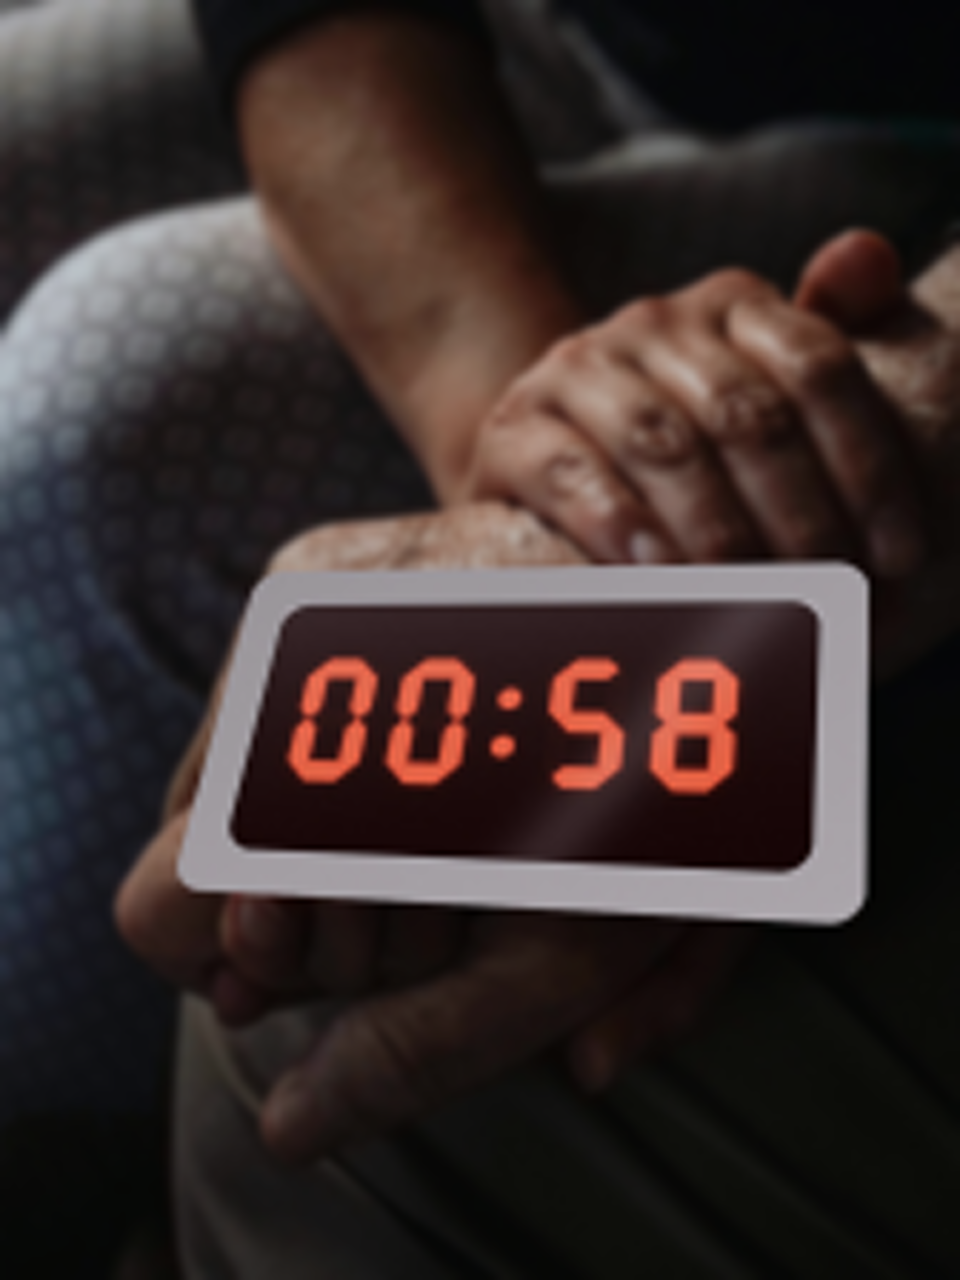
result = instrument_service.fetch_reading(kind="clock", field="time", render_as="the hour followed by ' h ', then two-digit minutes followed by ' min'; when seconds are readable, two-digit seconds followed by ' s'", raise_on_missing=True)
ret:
0 h 58 min
